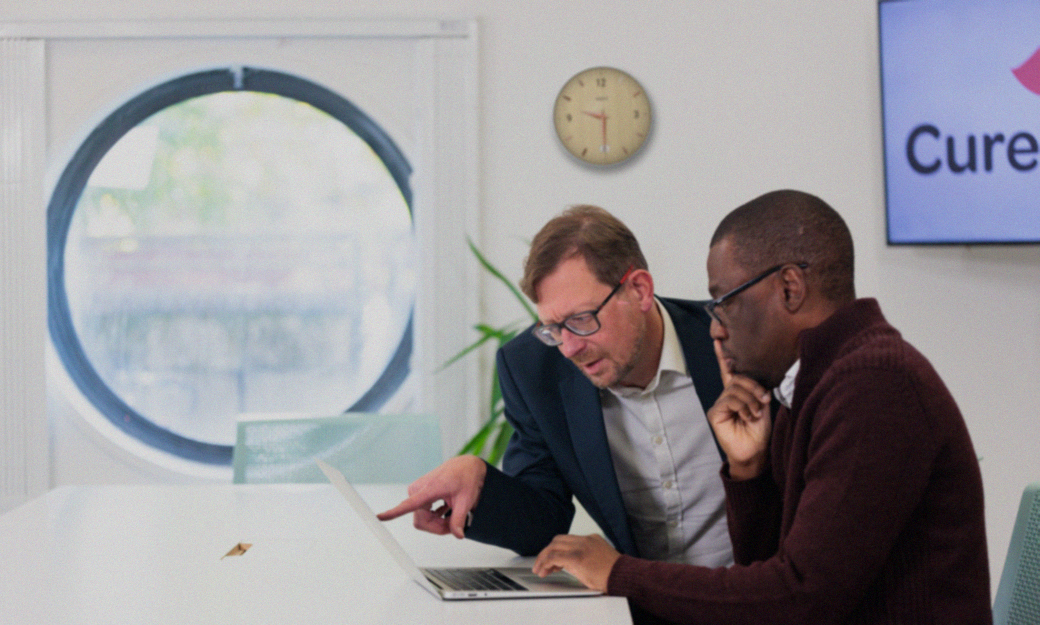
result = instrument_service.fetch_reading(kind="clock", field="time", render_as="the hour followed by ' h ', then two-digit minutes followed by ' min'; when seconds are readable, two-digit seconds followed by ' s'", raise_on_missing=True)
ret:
9 h 30 min
